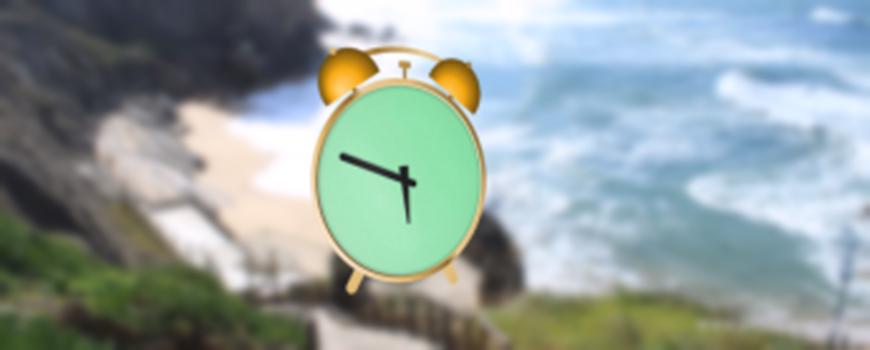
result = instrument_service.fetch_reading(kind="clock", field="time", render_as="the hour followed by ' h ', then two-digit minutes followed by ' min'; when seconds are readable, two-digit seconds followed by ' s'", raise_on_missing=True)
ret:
5 h 48 min
